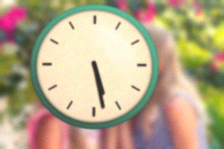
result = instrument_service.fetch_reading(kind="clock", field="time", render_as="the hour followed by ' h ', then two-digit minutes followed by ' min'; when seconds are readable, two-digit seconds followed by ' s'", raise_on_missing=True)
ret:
5 h 28 min
